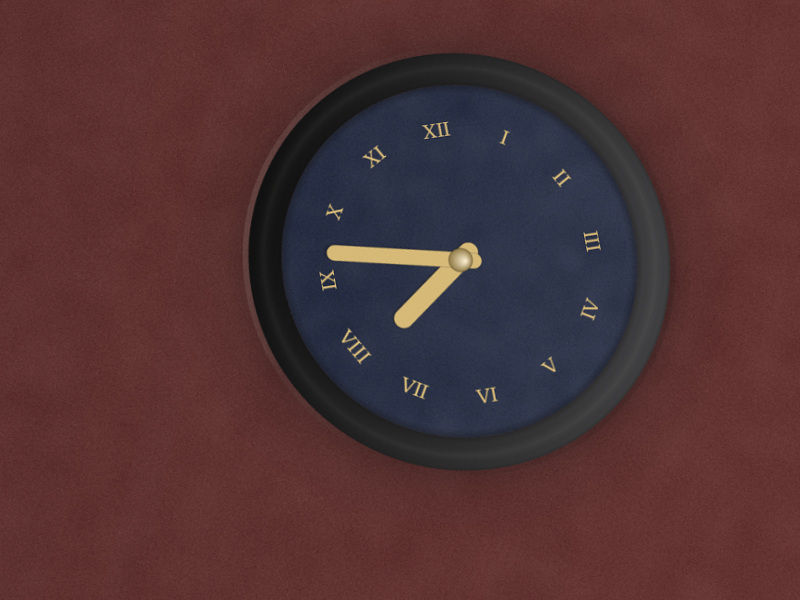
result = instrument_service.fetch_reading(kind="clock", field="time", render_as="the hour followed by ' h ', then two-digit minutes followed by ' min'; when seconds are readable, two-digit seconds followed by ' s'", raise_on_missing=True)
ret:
7 h 47 min
